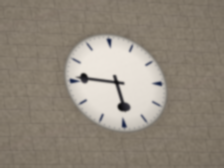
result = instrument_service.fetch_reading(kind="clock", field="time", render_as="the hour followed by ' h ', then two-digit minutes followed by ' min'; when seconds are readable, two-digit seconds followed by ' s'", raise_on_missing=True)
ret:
5 h 46 min
